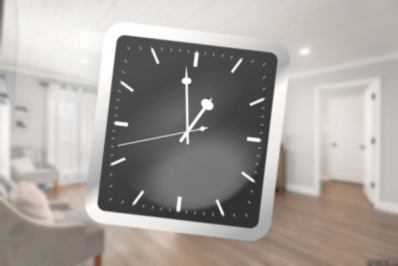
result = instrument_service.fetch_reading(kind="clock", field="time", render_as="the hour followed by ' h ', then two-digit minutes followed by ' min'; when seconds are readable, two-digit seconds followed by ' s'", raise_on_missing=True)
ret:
12 h 58 min 42 s
